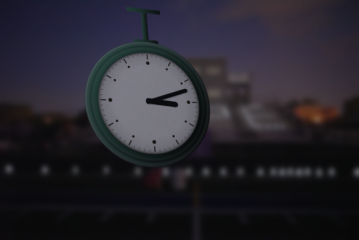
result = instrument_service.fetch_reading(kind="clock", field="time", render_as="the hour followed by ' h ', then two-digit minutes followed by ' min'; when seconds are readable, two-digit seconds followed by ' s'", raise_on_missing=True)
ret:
3 h 12 min
